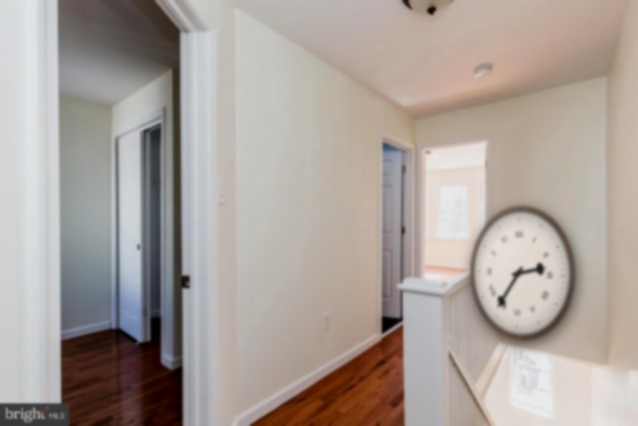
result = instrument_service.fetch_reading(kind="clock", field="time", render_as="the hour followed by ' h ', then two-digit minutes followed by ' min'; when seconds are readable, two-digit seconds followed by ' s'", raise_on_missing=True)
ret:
2 h 36 min
